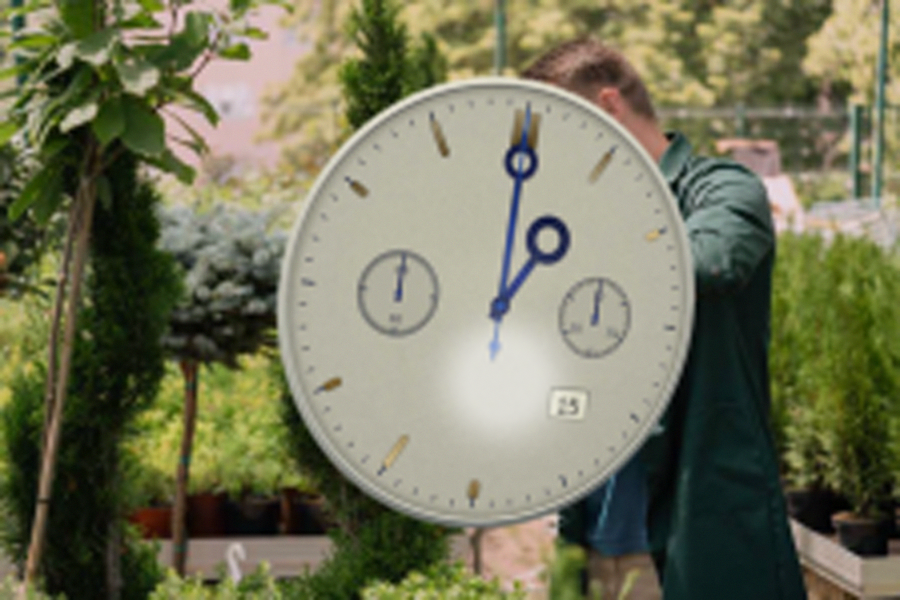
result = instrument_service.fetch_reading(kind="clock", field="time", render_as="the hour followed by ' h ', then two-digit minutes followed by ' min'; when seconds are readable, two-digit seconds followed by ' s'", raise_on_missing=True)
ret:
1 h 00 min
